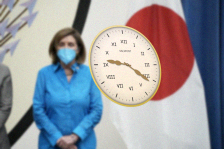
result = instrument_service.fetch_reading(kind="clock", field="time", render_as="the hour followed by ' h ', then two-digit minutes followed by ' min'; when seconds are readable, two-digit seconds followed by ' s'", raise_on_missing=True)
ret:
9 h 21 min
